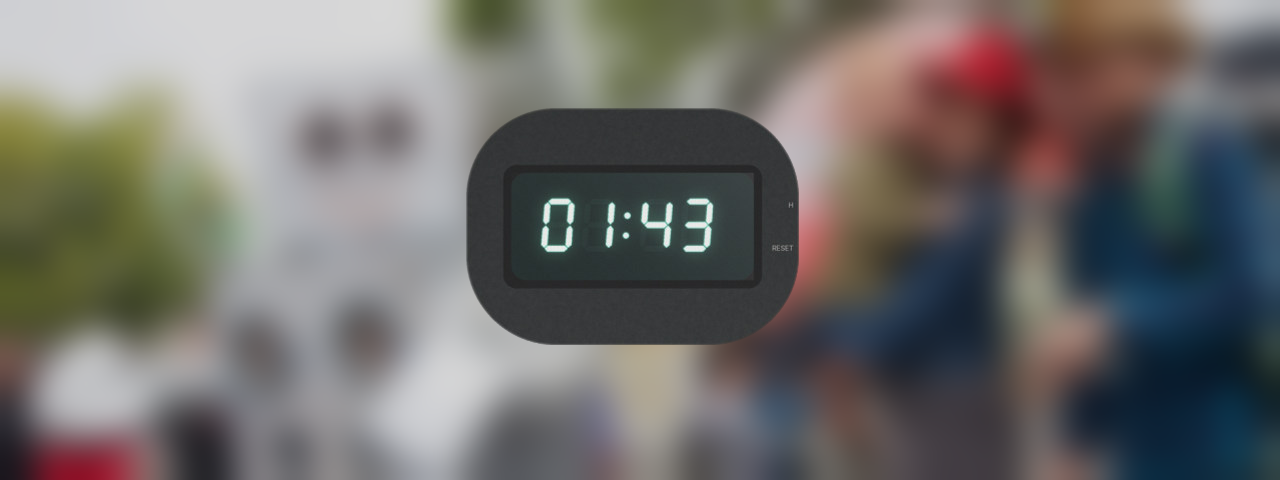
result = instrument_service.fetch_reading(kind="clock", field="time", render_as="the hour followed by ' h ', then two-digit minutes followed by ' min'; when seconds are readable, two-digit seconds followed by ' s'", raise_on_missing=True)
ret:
1 h 43 min
